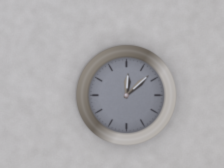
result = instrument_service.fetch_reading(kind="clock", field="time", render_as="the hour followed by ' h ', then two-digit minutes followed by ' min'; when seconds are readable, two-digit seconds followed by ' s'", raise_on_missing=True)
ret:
12 h 08 min
